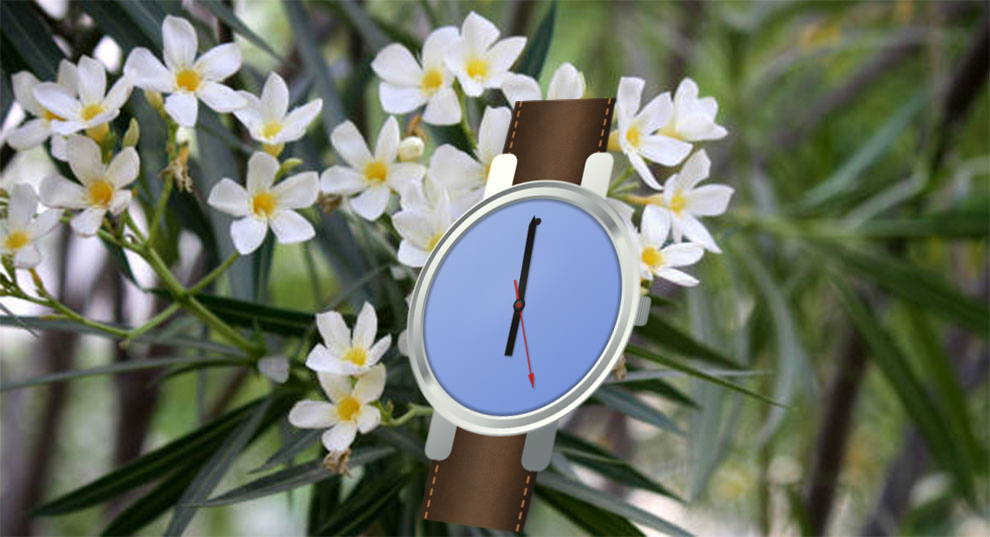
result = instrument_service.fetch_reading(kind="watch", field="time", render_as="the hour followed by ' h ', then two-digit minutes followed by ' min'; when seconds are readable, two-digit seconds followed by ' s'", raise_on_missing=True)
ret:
5 h 59 min 26 s
